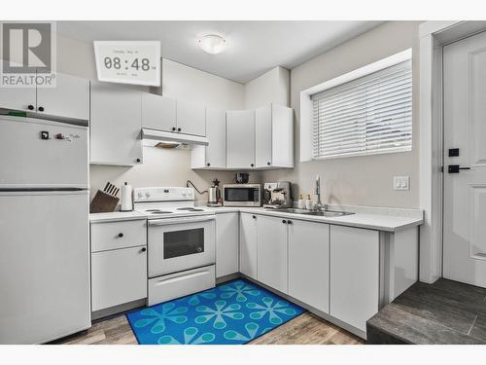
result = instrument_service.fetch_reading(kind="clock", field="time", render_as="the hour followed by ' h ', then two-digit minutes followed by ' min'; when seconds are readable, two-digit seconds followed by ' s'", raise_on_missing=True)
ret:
8 h 48 min
